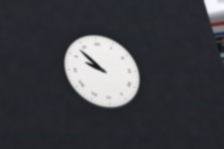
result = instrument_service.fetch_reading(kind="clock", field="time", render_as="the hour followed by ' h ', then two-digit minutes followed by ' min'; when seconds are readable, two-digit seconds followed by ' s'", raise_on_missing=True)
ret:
9 h 53 min
